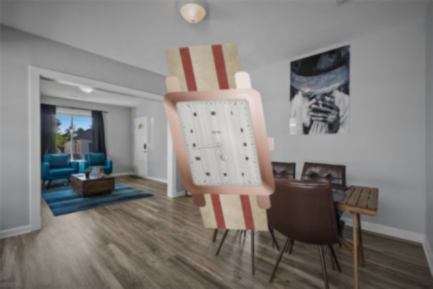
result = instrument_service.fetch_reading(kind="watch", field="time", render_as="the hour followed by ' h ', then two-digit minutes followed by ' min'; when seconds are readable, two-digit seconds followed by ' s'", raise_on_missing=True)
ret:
5 h 44 min
